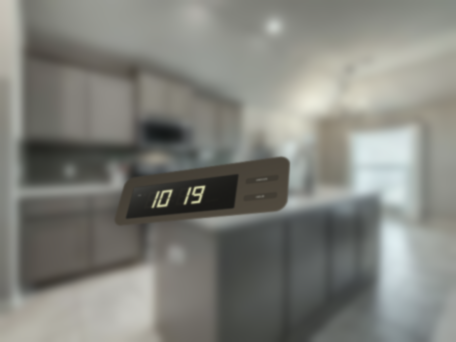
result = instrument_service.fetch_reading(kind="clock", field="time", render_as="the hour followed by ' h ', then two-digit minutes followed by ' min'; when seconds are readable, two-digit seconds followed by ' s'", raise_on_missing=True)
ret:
10 h 19 min
